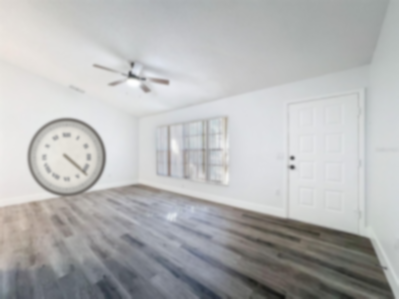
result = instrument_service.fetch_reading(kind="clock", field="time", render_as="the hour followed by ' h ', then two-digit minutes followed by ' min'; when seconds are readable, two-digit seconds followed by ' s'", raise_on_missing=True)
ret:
4 h 22 min
